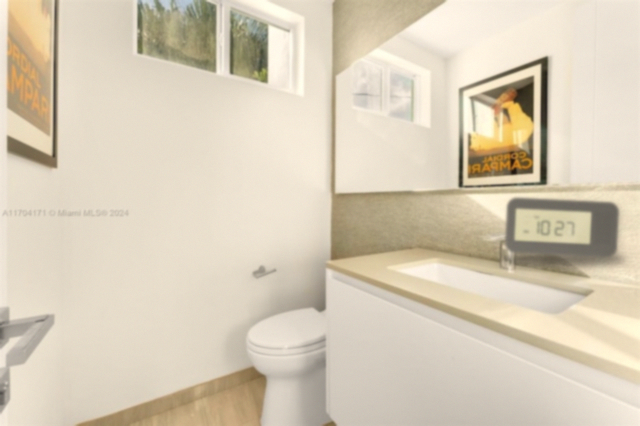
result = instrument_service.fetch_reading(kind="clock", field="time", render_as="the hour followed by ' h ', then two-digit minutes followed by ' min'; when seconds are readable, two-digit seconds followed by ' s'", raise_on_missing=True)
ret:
10 h 27 min
